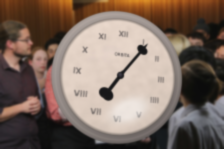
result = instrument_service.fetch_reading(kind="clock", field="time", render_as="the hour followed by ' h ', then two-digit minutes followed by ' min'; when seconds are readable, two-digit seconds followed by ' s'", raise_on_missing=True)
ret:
7 h 06 min
